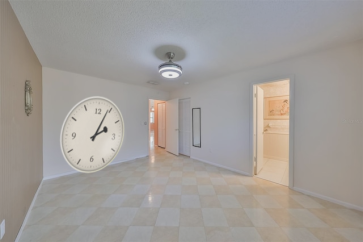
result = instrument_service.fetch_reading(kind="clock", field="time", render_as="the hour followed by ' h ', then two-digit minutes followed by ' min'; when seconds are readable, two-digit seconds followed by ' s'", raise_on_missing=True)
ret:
2 h 04 min
